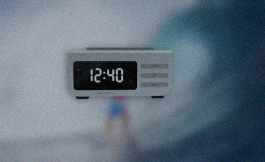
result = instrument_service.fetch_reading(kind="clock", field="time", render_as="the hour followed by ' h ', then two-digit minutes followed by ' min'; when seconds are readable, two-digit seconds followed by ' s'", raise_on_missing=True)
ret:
12 h 40 min
